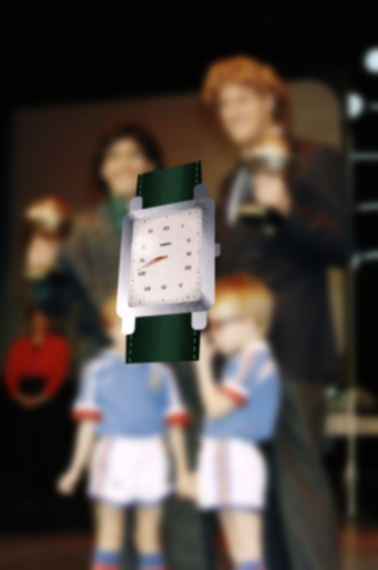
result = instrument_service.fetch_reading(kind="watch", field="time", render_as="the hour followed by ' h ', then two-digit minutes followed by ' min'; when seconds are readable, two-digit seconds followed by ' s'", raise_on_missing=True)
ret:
8 h 42 min
